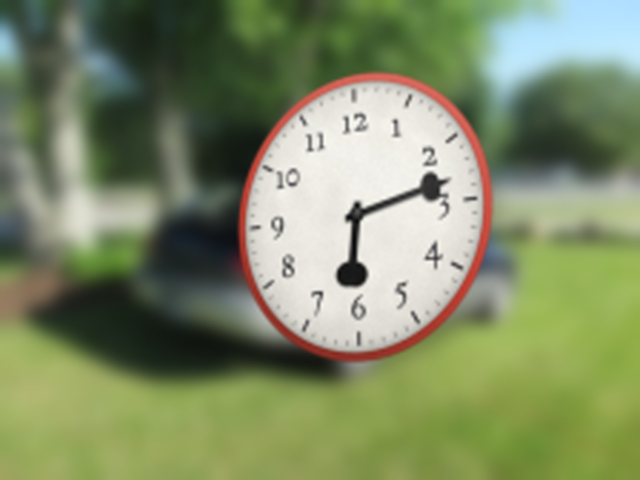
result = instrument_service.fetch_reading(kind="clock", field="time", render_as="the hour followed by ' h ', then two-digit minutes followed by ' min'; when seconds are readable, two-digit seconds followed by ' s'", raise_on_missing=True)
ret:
6 h 13 min
